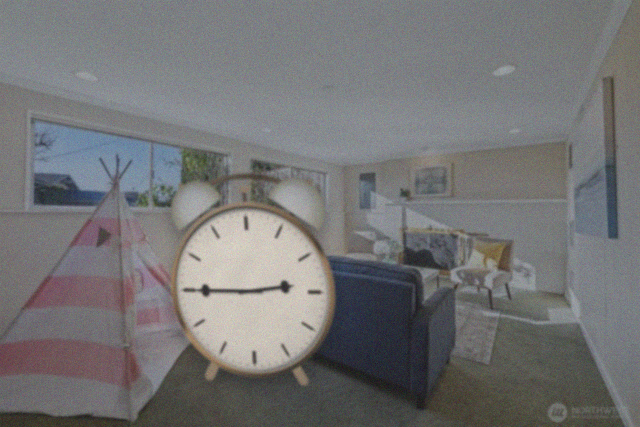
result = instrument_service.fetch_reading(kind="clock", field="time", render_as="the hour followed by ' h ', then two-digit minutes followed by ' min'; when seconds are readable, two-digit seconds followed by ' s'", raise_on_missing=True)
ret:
2 h 45 min
